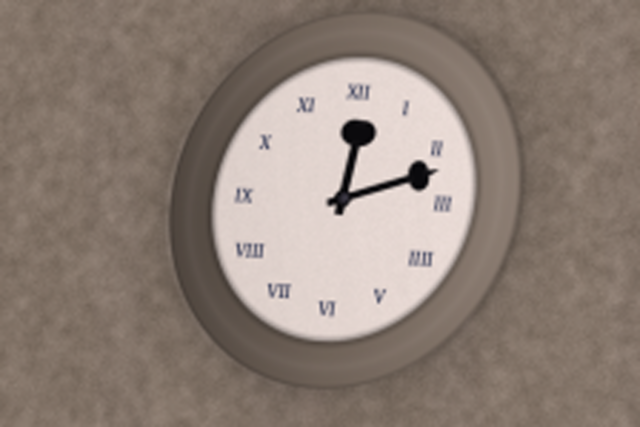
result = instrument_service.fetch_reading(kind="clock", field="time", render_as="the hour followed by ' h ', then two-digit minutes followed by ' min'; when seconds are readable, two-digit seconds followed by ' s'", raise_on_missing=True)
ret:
12 h 12 min
